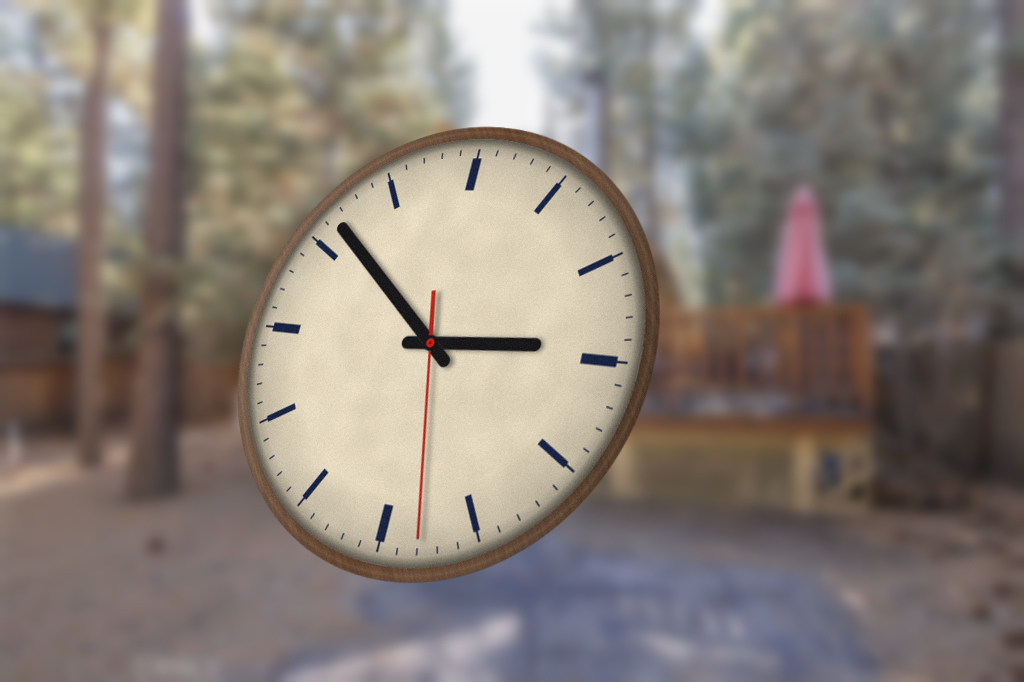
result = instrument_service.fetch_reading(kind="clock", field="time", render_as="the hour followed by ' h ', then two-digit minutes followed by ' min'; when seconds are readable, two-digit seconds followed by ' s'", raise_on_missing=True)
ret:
2 h 51 min 28 s
